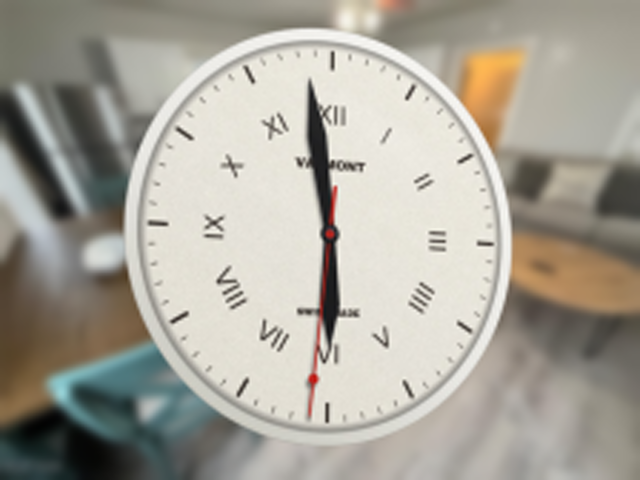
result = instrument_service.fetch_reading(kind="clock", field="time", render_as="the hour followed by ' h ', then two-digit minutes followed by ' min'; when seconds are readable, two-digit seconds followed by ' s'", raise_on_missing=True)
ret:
5 h 58 min 31 s
